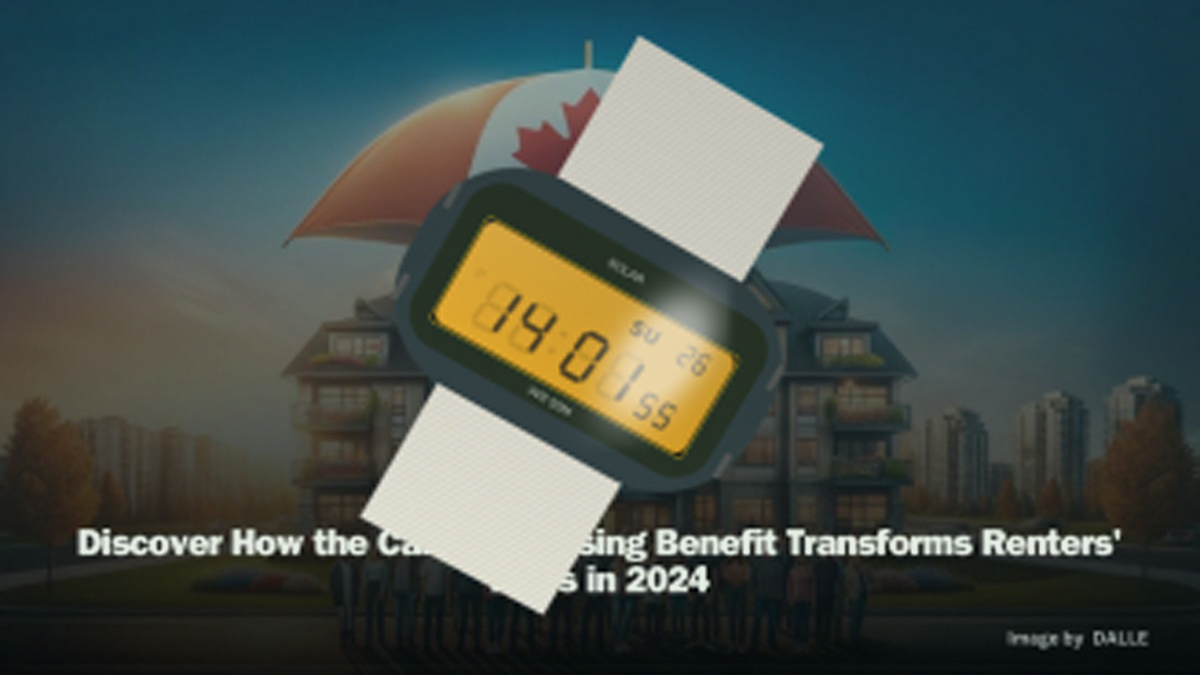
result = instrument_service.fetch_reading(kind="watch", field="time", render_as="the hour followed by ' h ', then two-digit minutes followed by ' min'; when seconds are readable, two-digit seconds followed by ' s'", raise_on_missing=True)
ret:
14 h 01 min 55 s
